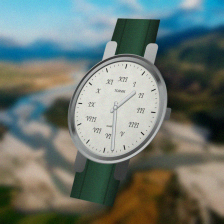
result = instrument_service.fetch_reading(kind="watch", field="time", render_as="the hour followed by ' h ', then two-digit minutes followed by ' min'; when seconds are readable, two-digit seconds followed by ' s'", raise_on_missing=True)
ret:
1 h 28 min
